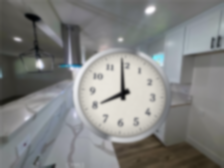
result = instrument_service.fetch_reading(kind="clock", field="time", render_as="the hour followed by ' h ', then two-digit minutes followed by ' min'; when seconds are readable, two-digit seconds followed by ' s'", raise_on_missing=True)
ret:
7 h 59 min
